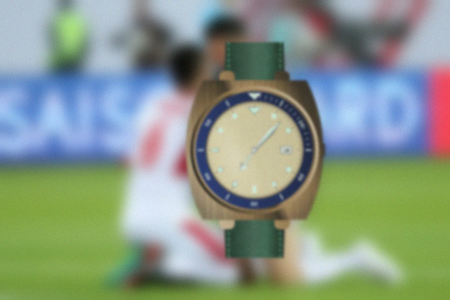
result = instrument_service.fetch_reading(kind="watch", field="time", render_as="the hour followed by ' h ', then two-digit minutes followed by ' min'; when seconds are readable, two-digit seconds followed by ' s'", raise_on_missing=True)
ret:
7 h 07 min
